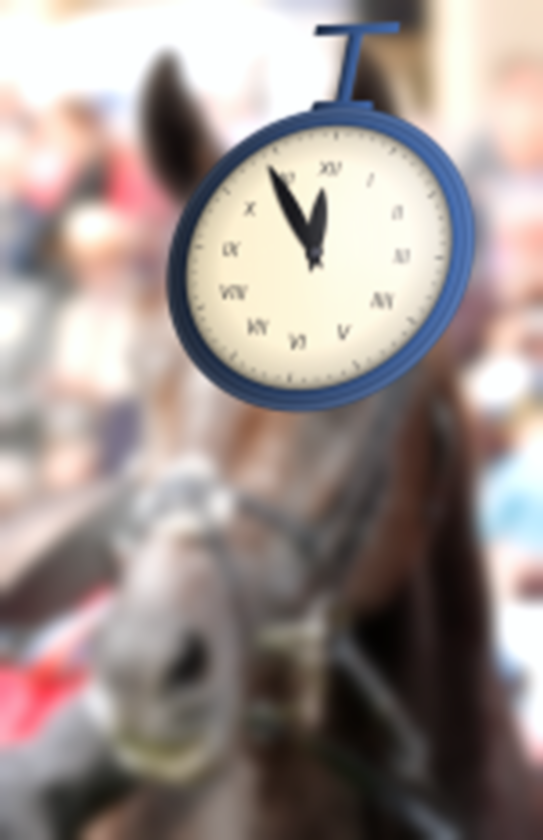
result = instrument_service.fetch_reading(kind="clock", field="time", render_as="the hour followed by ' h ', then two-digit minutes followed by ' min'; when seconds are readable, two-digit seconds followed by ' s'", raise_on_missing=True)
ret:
11 h 54 min
